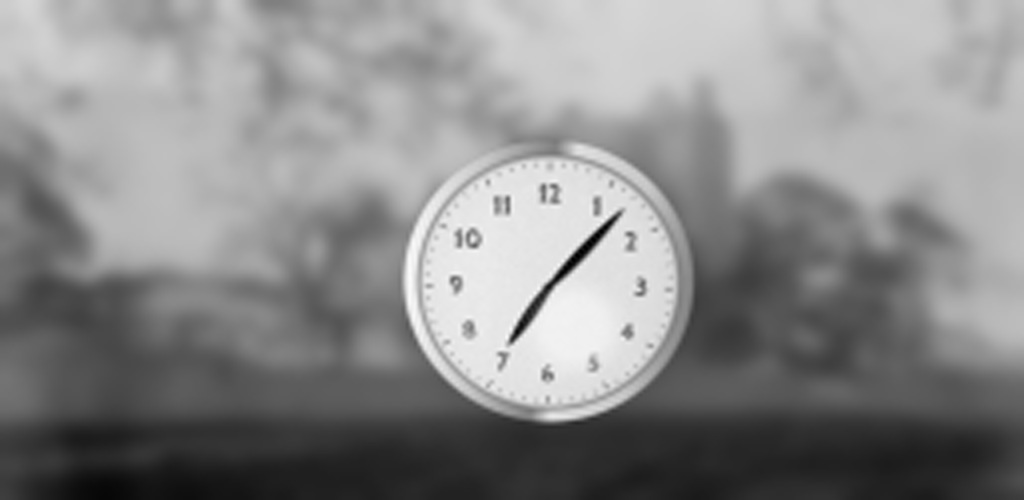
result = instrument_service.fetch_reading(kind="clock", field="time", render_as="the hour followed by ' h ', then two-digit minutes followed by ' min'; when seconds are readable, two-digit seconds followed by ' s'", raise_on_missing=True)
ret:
7 h 07 min
